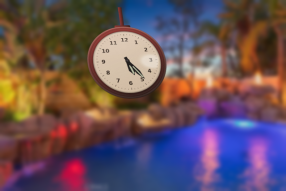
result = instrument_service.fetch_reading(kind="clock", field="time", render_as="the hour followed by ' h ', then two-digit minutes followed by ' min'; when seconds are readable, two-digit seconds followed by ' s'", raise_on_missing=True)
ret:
5 h 24 min
